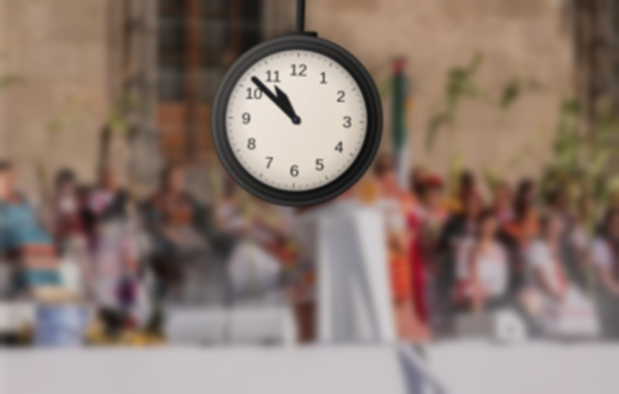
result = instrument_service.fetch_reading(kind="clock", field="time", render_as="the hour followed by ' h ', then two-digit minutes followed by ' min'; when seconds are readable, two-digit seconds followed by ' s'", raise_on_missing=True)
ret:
10 h 52 min
